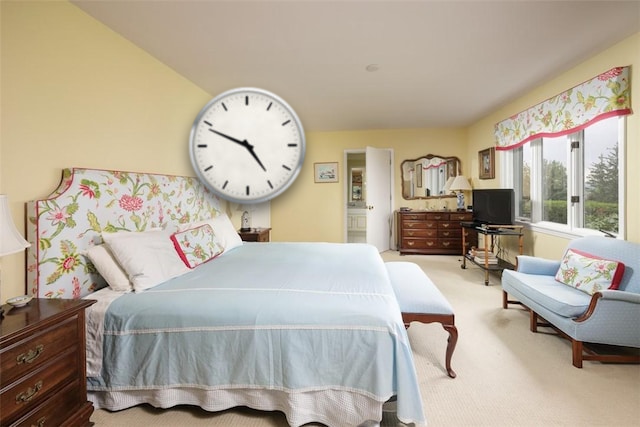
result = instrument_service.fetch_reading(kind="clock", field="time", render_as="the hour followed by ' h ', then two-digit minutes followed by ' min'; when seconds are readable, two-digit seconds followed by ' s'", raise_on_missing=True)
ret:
4 h 49 min
